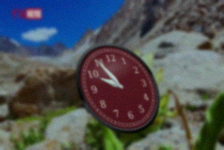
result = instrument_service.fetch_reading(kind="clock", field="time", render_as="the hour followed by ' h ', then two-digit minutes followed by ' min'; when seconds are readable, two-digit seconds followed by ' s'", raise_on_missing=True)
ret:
9 h 55 min
